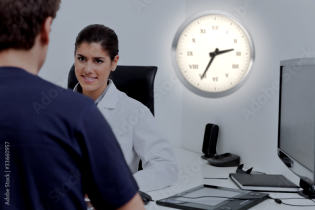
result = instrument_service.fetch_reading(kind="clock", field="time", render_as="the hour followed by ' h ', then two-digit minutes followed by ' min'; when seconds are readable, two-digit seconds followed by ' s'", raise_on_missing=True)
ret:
2 h 35 min
